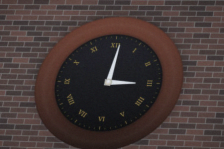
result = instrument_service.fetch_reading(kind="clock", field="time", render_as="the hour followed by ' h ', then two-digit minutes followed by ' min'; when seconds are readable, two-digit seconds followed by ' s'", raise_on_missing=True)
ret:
3 h 01 min
